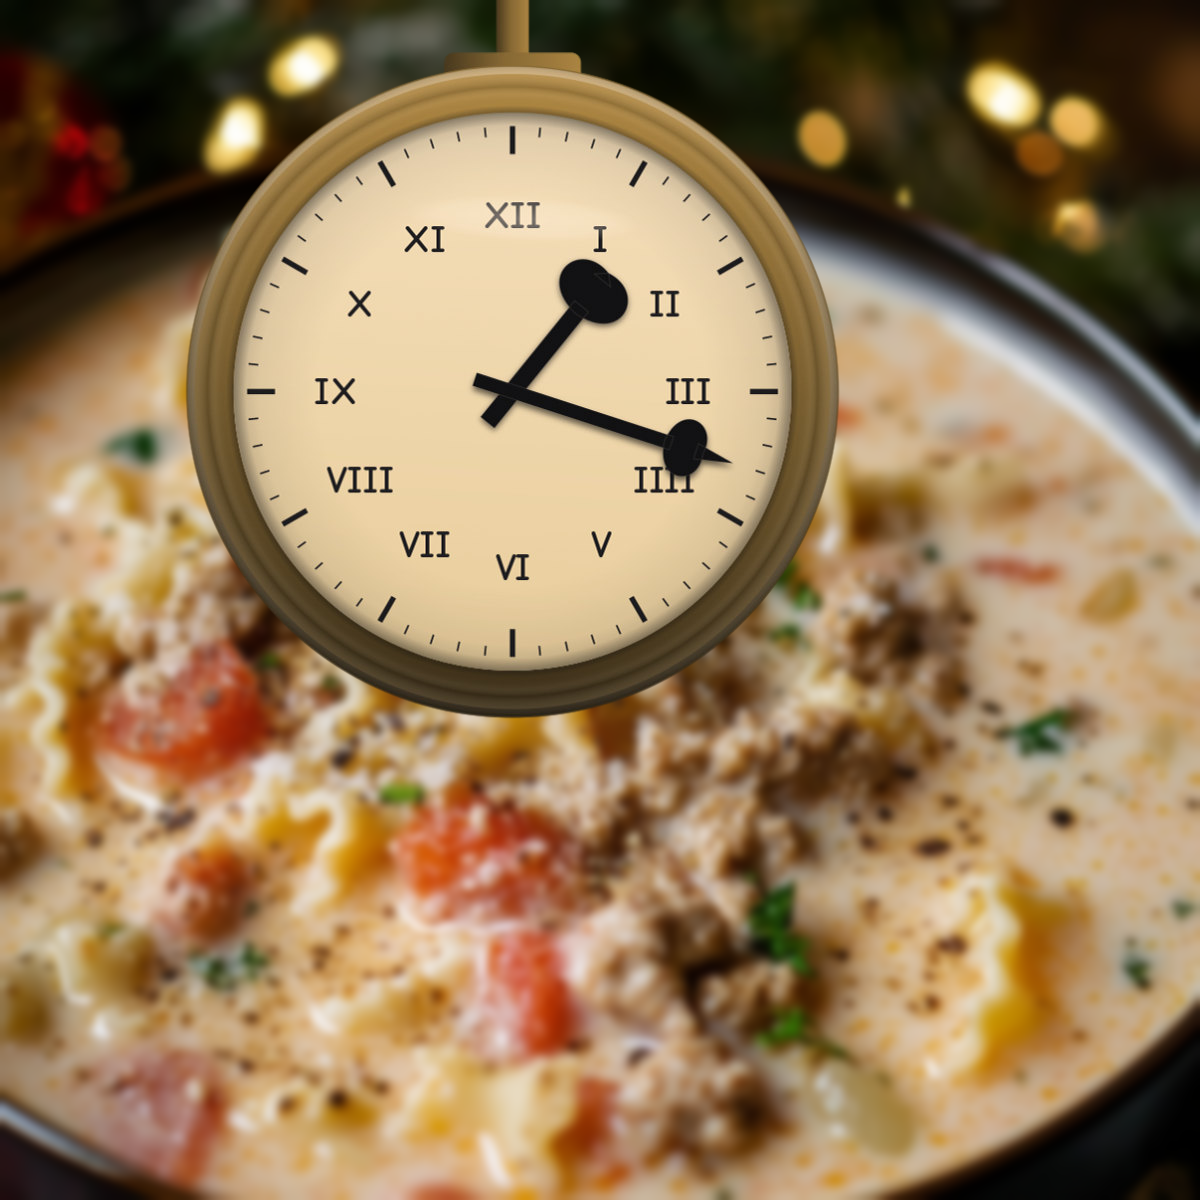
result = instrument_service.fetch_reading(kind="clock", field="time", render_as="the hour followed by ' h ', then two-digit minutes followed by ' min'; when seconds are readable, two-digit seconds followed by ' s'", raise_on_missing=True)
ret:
1 h 18 min
